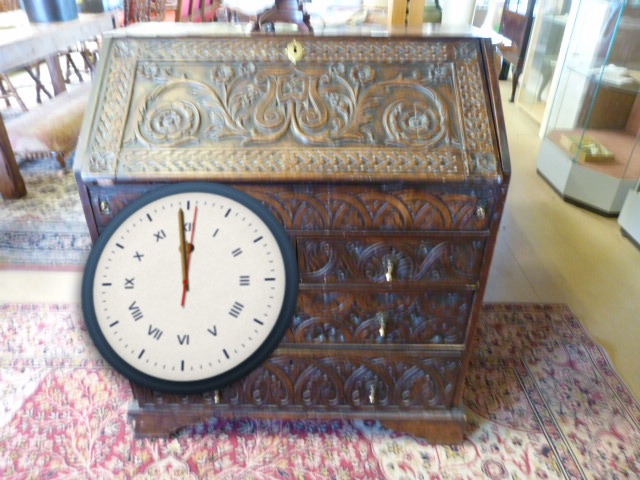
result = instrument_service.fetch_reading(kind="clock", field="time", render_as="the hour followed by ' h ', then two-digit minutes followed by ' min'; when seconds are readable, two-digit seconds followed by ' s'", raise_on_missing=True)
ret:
11 h 59 min 01 s
